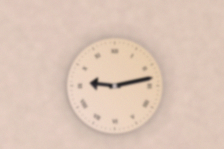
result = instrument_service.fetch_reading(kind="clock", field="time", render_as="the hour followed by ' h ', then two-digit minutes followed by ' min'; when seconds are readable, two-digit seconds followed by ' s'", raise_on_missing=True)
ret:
9 h 13 min
